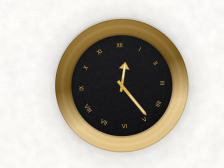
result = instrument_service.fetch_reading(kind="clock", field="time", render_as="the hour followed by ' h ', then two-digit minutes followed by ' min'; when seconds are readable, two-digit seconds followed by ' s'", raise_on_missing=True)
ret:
12 h 24 min
